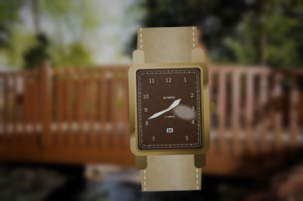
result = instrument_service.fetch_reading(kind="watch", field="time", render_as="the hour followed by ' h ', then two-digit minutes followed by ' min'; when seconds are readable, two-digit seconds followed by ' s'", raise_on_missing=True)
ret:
1 h 41 min
